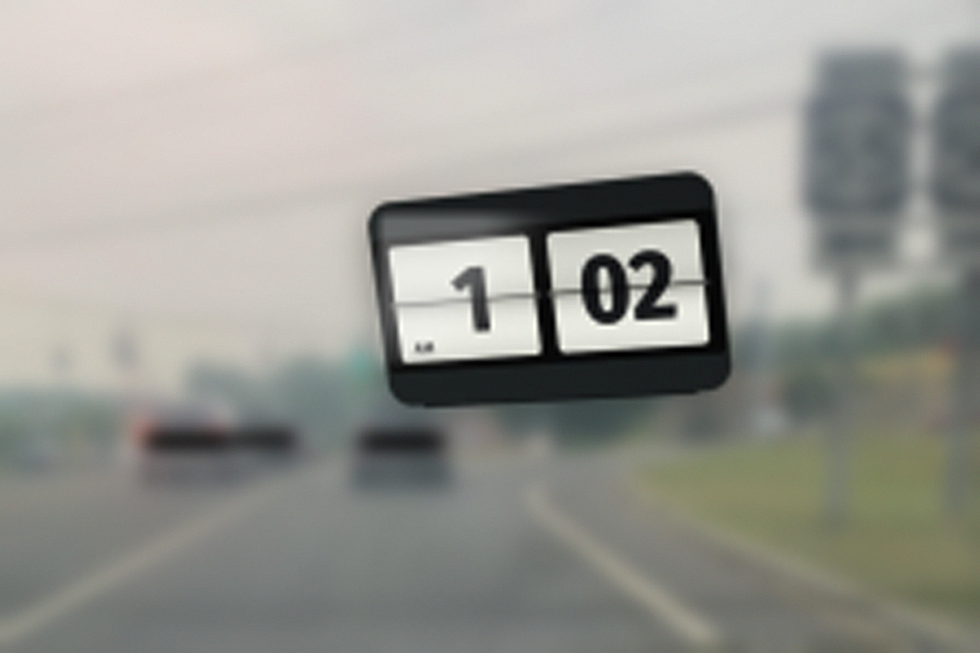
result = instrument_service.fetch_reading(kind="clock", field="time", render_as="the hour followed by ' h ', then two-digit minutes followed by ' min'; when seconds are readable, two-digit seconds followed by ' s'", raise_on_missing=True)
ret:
1 h 02 min
